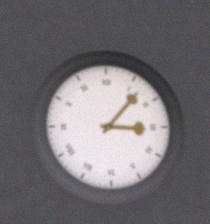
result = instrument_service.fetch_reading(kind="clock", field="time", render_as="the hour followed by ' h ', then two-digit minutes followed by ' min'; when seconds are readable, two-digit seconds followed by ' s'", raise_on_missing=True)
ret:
3 h 07 min
